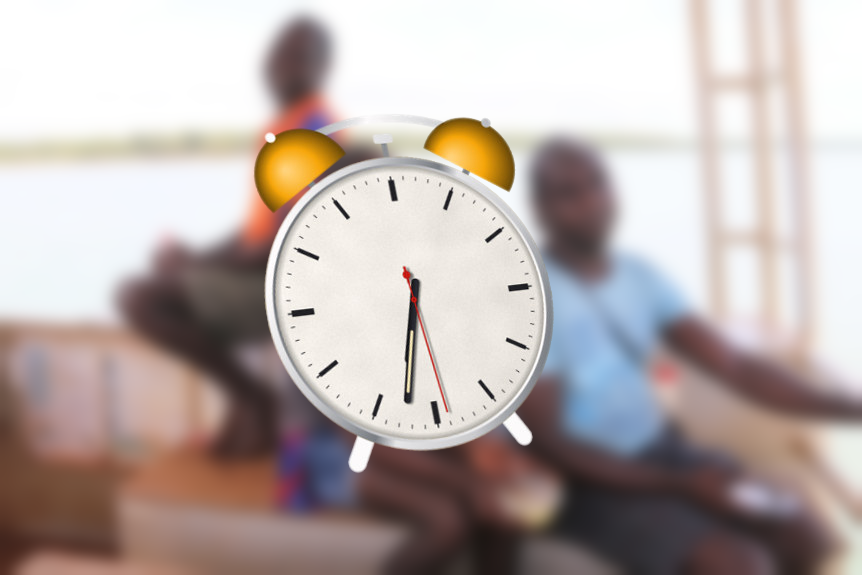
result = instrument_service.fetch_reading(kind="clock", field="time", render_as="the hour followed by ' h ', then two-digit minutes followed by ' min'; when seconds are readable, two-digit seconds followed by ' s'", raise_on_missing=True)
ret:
6 h 32 min 29 s
